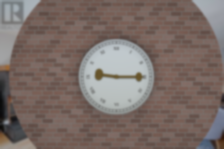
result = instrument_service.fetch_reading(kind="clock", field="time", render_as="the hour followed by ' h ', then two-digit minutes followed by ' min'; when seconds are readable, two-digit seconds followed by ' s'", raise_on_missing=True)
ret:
9 h 15 min
